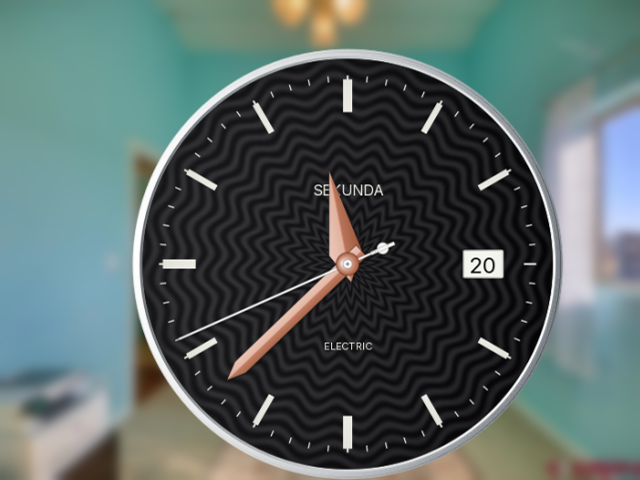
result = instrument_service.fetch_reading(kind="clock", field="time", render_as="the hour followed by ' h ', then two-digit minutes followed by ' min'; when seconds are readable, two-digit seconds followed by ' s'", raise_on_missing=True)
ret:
11 h 37 min 41 s
